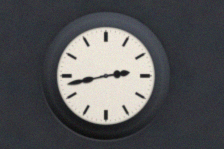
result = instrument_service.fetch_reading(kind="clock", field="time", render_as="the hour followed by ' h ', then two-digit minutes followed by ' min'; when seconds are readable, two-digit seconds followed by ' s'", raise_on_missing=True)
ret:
2 h 43 min
